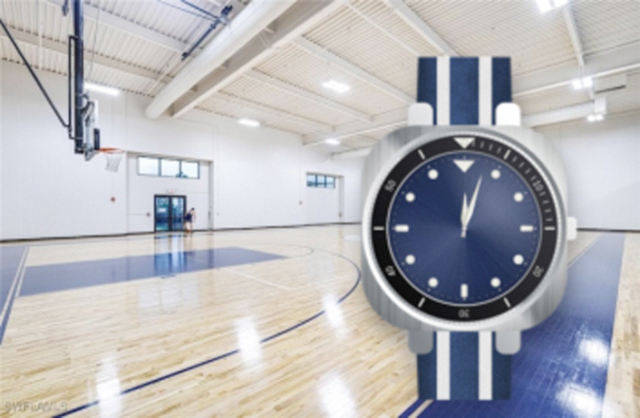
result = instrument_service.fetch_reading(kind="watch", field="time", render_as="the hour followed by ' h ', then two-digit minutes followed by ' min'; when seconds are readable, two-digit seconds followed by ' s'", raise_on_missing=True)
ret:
12 h 03 min
